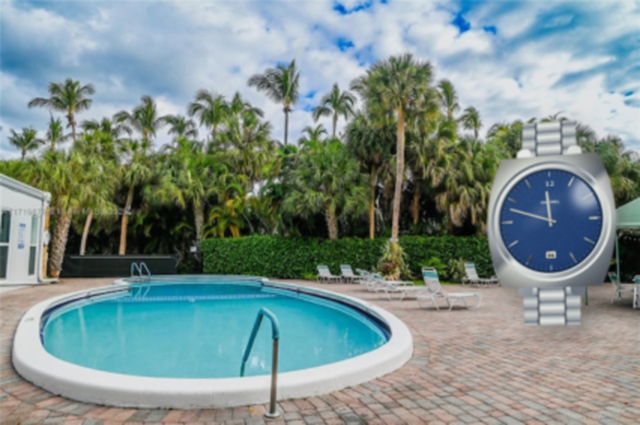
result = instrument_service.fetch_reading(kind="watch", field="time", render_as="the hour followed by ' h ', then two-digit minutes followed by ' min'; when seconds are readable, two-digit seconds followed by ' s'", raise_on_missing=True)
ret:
11 h 48 min
